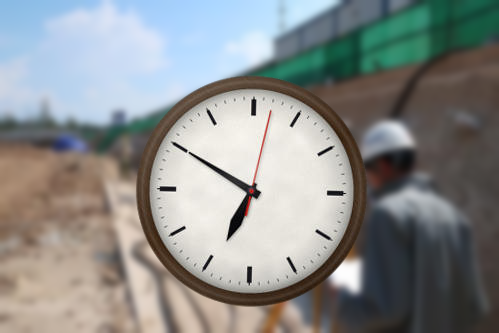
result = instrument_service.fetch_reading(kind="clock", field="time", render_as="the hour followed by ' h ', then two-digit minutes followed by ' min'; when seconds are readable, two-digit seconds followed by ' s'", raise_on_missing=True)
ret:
6 h 50 min 02 s
